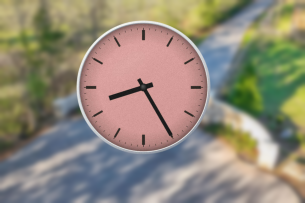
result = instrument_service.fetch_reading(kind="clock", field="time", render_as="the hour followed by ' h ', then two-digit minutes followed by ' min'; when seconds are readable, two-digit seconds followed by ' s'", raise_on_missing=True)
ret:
8 h 25 min
